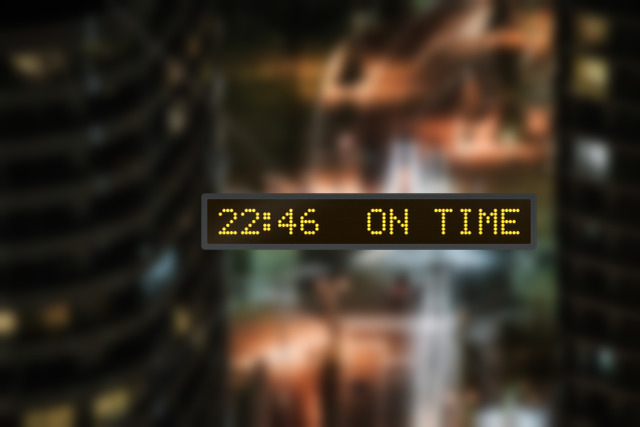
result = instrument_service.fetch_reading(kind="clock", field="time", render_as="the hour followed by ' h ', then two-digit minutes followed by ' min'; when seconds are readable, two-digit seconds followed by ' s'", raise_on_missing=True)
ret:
22 h 46 min
